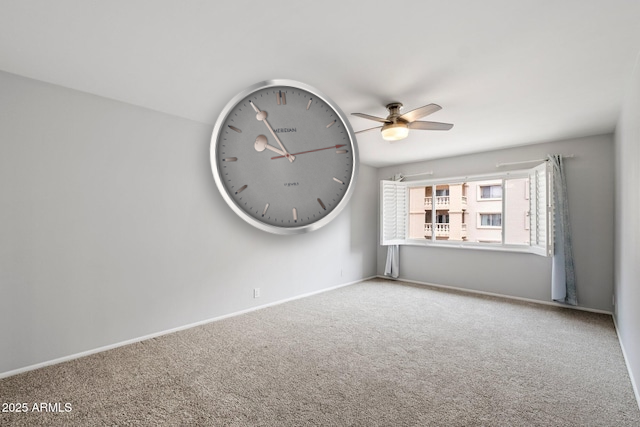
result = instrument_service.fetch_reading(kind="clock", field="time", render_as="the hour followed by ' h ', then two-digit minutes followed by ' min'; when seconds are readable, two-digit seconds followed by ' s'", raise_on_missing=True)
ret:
9 h 55 min 14 s
